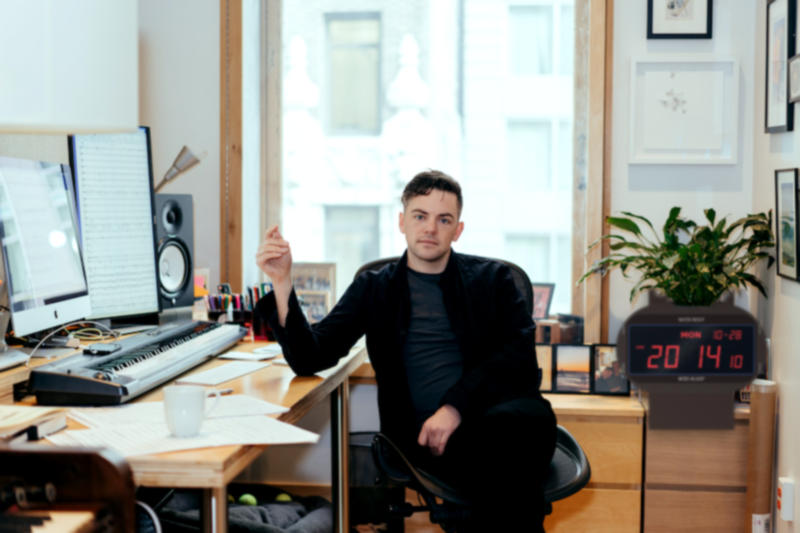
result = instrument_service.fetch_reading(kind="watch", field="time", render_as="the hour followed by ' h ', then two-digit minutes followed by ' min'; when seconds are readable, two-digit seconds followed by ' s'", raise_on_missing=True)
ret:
20 h 14 min 10 s
